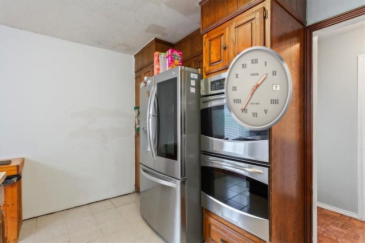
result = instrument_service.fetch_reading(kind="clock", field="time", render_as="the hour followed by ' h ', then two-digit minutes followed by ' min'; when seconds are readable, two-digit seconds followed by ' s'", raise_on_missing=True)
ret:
1 h 36 min
